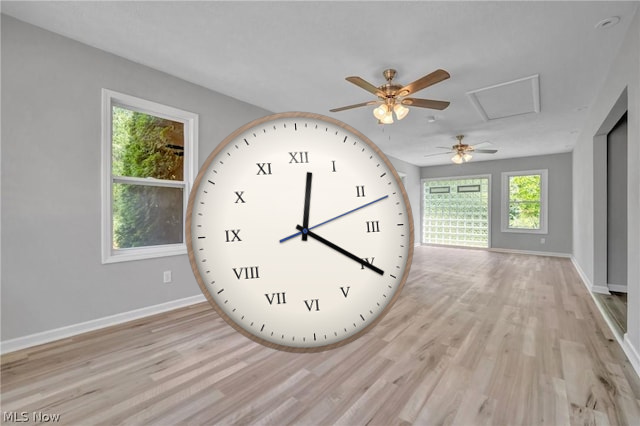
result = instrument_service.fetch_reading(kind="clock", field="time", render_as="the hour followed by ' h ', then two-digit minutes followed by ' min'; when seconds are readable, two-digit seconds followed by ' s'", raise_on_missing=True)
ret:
12 h 20 min 12 s
